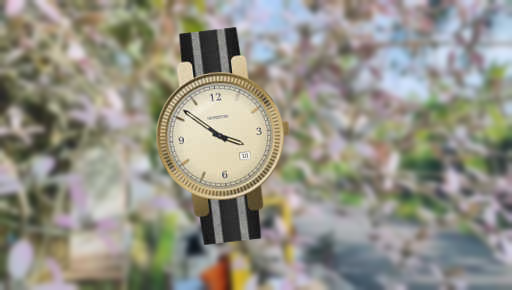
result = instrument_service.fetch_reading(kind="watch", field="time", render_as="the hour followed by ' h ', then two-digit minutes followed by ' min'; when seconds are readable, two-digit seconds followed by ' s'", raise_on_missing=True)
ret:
3 h 52 min
